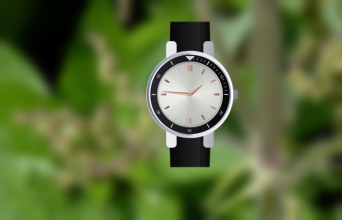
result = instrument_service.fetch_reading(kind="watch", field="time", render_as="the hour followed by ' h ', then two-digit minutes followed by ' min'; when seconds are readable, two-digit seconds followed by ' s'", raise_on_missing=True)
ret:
1 h 46 min
